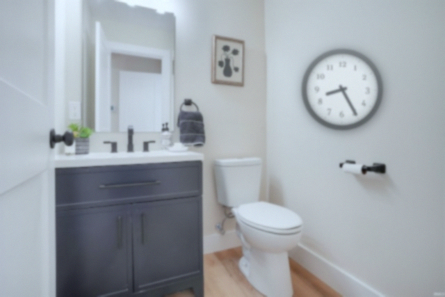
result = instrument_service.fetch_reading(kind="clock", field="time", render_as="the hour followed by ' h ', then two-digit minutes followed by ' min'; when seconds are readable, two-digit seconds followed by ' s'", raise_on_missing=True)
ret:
8 h 25 min
